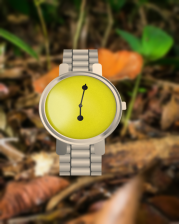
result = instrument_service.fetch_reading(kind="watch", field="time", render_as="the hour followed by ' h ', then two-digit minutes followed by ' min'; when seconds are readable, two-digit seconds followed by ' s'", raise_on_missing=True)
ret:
6 h 02 min
